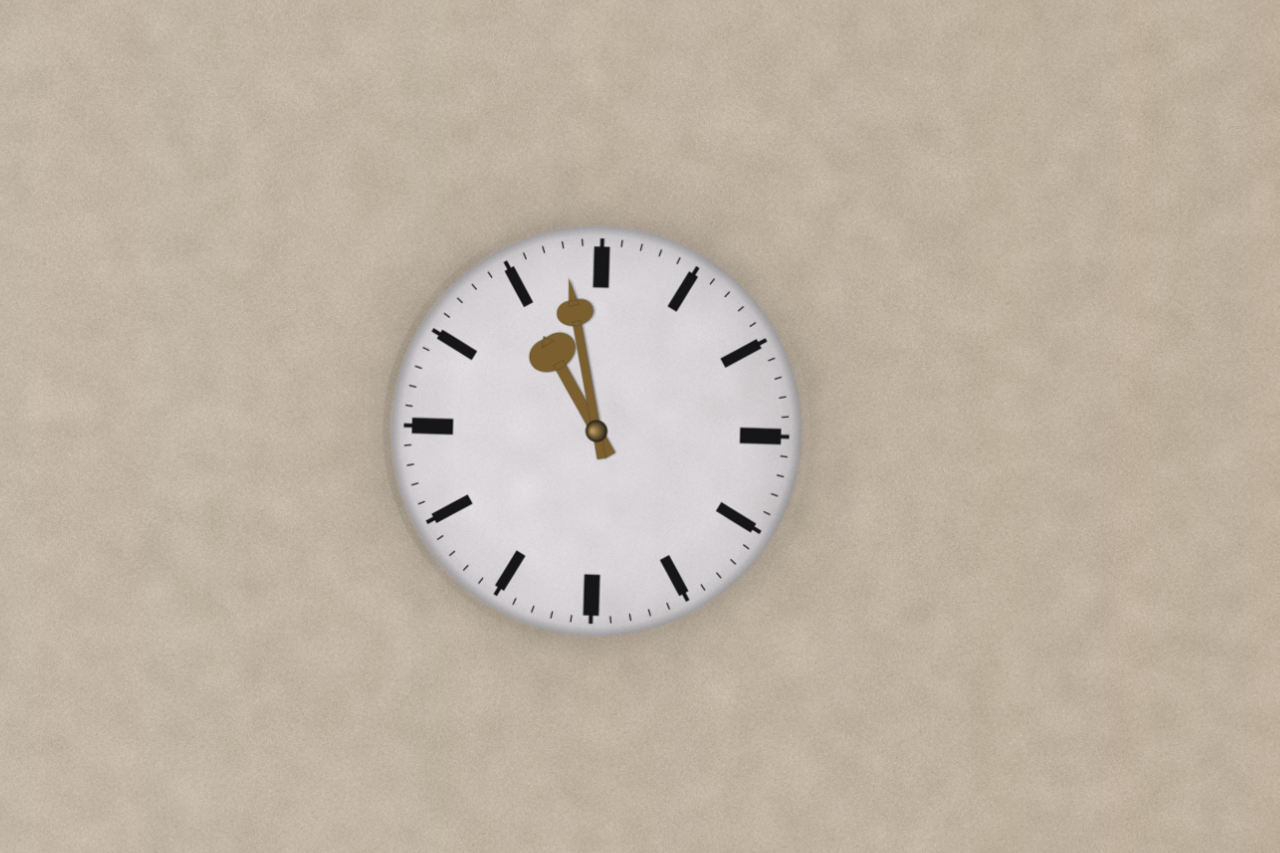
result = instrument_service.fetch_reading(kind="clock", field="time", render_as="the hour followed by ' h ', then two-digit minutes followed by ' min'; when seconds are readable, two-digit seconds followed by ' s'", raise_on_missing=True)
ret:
10 h 58 min
